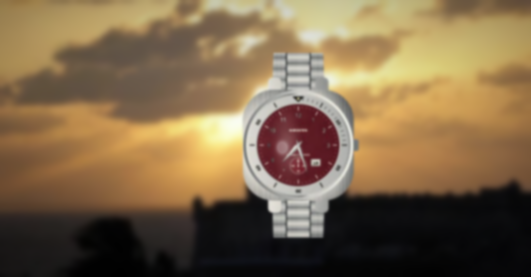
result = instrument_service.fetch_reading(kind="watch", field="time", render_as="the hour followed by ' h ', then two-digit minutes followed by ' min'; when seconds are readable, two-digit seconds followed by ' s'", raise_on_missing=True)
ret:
7 h 27 min
